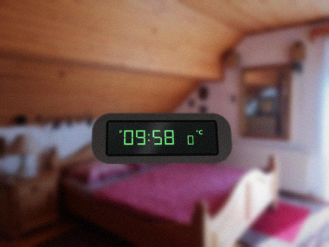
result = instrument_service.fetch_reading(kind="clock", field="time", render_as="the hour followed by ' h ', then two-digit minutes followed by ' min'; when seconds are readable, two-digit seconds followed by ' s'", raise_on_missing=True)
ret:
9 h 58 min
